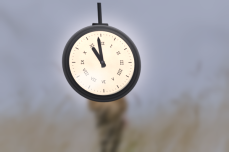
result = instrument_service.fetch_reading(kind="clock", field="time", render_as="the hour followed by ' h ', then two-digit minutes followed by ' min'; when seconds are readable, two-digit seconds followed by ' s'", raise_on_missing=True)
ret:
10 h 59 min
